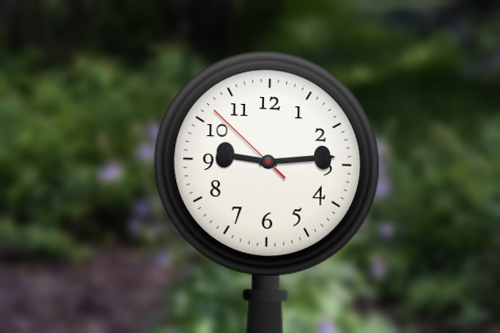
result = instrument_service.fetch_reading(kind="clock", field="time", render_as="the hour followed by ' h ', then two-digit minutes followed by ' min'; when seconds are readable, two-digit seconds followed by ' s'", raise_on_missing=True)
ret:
9 h 13 min 52 s
